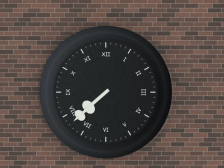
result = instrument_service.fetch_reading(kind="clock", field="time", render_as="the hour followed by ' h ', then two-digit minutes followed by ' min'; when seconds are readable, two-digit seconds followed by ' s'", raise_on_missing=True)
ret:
7 h 38 min
